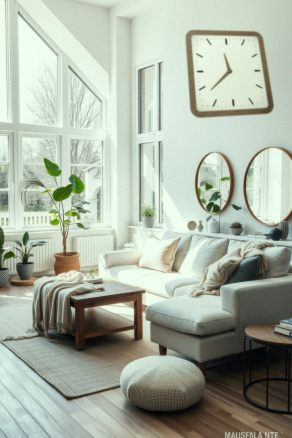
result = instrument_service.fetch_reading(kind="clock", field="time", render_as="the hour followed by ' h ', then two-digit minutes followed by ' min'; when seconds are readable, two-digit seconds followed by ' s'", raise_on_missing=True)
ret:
11 h 38 min
